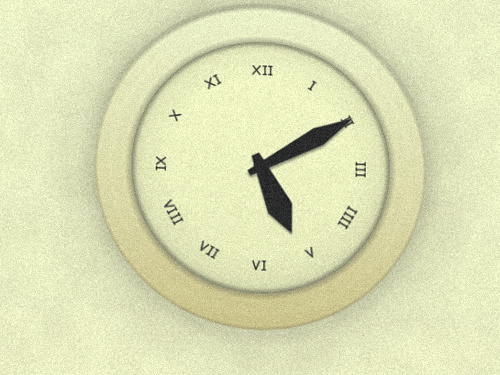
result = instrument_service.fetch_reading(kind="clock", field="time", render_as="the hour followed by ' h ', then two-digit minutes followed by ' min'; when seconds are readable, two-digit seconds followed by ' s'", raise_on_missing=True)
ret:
5 h 10 min
